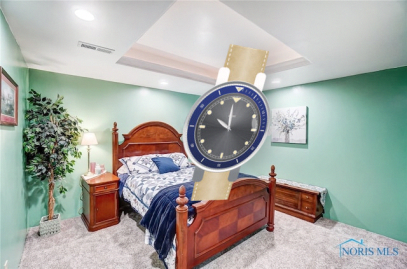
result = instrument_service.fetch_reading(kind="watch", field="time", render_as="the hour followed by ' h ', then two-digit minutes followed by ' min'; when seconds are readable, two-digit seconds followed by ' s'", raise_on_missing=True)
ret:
9 h 59 min
